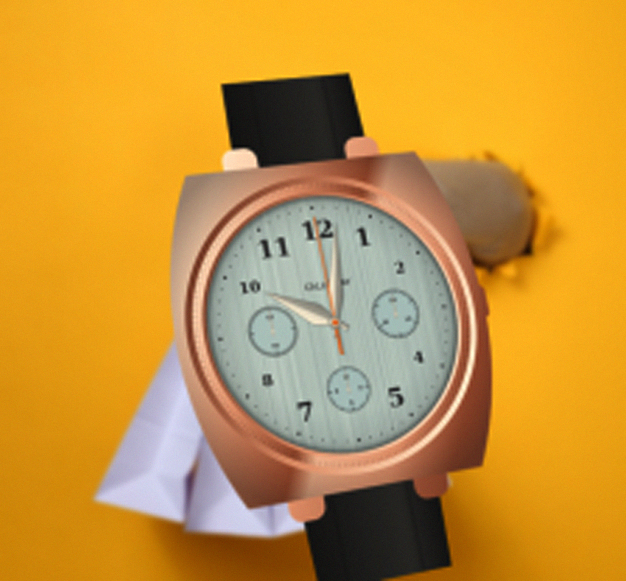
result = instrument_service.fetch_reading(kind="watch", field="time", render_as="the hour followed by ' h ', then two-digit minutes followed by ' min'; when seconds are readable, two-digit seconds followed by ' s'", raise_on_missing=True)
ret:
10 h 02 min
